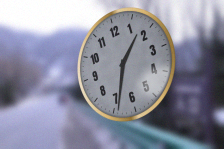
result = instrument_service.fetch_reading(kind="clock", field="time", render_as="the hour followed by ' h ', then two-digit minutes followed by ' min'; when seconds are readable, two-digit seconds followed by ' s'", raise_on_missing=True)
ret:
1 h 34 min
